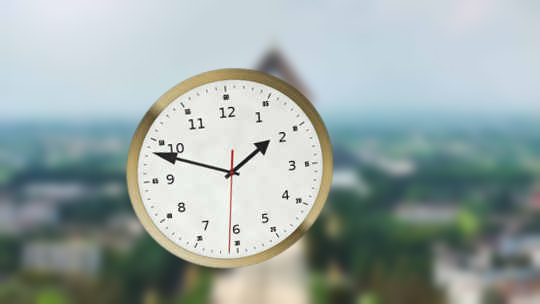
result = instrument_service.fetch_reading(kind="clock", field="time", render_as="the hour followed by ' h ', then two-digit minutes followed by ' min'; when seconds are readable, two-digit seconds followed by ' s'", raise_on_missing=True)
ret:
1 h 48 min 31 s
